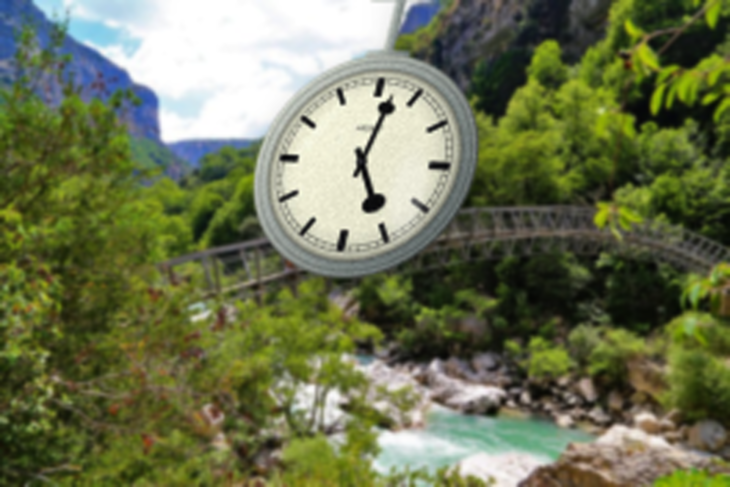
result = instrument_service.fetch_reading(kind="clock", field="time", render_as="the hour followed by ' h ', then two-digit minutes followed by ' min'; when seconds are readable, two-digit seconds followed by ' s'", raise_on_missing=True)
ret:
5 h 02 min
